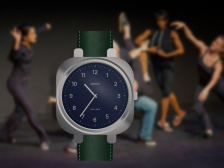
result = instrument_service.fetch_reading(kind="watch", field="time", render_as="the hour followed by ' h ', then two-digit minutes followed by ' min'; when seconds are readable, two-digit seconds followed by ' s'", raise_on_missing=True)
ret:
10 h 36 min
